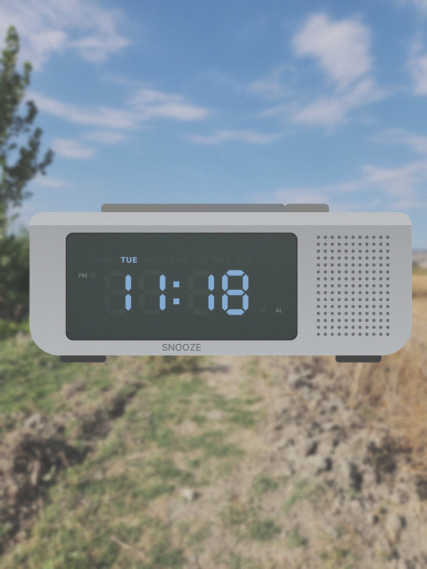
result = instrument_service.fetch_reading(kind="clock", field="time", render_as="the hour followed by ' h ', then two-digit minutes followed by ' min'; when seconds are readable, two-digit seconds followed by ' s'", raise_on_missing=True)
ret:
11 h 18 min
